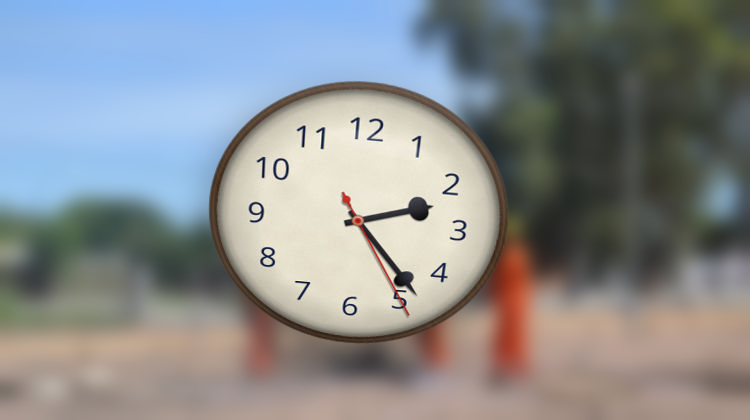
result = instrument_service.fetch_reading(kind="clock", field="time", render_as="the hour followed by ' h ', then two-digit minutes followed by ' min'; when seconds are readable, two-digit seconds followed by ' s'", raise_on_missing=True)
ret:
2 h 23 min 25 s
